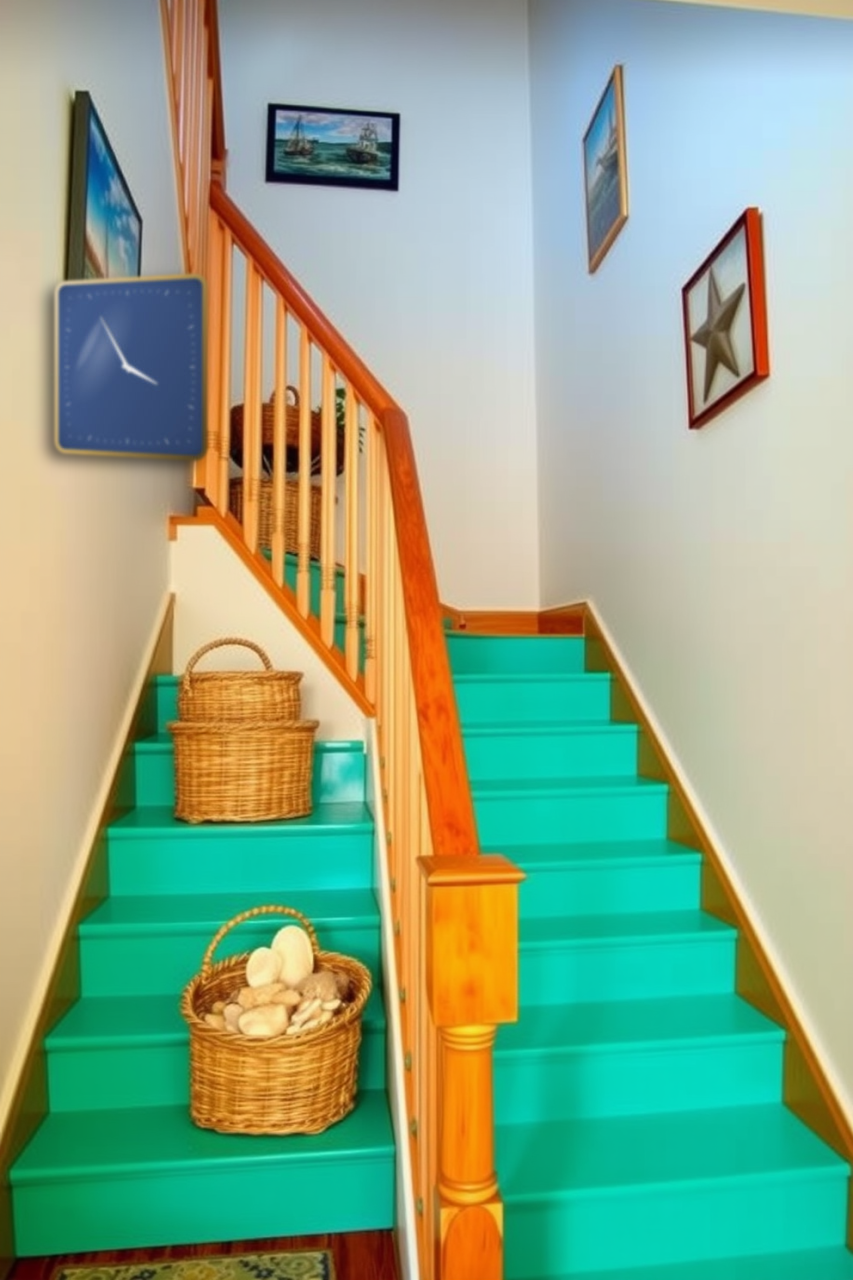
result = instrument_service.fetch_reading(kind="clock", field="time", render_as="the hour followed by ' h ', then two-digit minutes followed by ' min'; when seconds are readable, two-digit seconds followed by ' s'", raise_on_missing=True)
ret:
3 h 55 min
